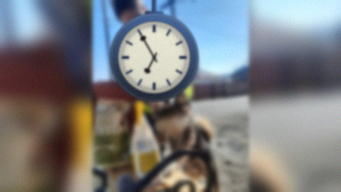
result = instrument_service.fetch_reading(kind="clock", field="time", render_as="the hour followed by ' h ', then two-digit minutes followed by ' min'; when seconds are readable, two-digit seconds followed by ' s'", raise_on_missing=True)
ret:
6 h 55 min
